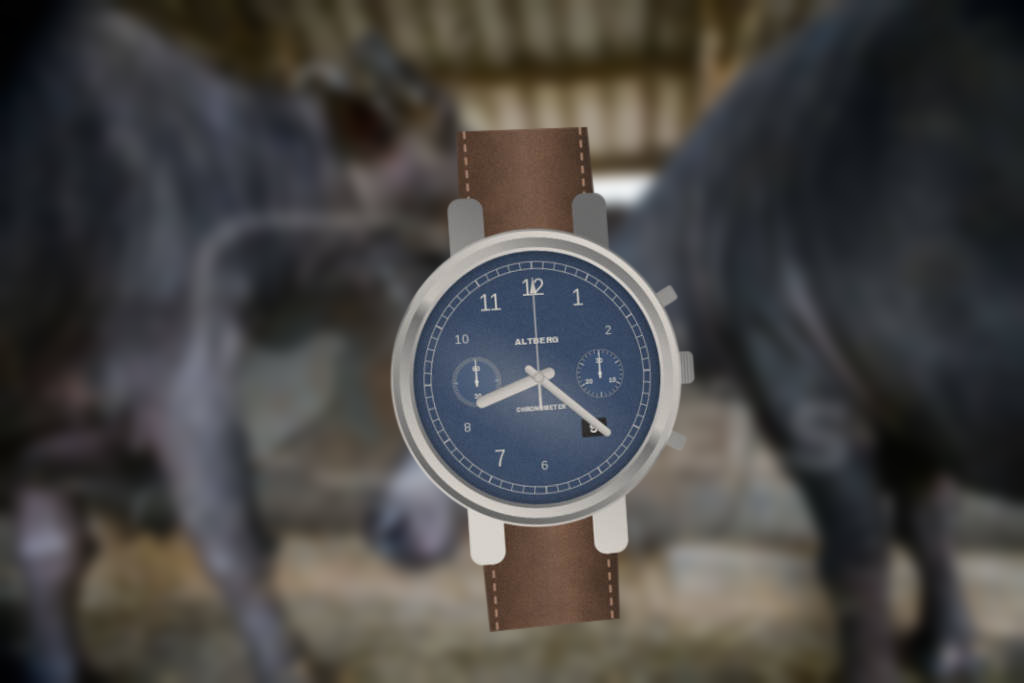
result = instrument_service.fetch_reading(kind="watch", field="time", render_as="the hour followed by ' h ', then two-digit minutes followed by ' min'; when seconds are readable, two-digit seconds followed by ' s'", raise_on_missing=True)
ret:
8 h 22 min
